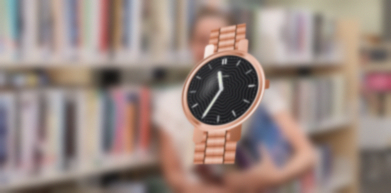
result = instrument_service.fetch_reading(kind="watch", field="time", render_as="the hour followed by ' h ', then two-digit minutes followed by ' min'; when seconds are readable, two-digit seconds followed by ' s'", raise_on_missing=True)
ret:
11 h 35 min
